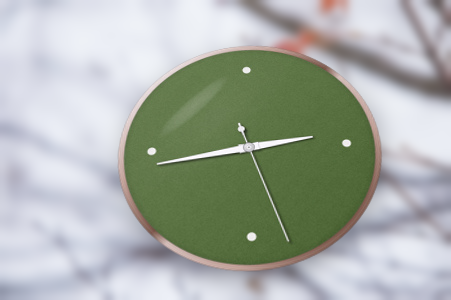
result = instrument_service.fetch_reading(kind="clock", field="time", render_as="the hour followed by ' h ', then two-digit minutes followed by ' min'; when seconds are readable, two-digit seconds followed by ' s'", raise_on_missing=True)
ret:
2 h 43 min 27 s
